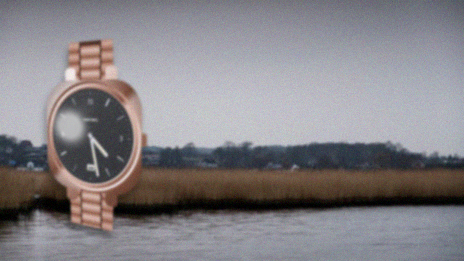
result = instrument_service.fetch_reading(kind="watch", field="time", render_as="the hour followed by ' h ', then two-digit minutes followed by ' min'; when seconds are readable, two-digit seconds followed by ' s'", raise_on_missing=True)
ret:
4 h 28 min
